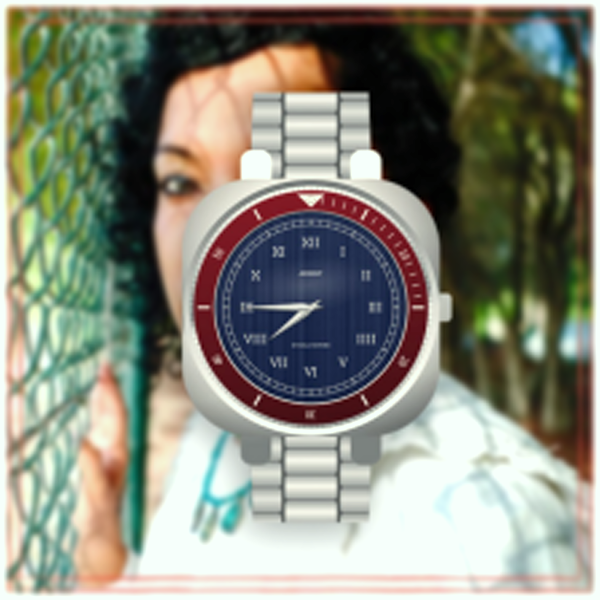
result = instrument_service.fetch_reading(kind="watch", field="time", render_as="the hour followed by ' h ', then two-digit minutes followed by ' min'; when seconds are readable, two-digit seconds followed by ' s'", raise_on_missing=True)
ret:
7 h 45 min
